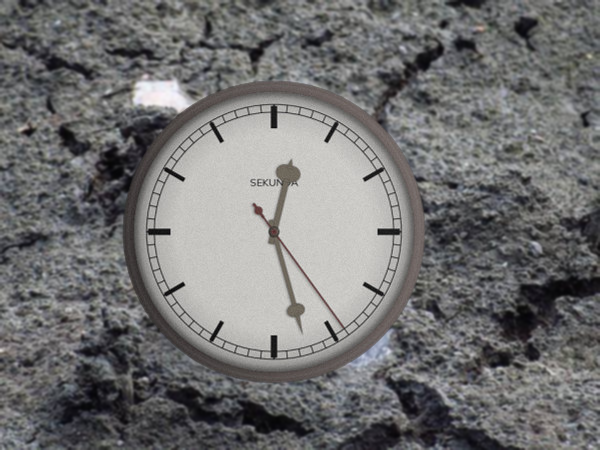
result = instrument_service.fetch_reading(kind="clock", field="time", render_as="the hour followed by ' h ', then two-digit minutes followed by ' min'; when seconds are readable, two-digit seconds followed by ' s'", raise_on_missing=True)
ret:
12 h 27 min 24 s
